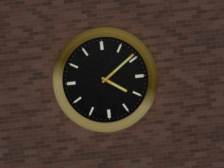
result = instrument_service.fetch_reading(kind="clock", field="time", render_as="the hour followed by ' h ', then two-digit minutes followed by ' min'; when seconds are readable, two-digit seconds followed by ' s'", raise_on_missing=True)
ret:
4 h 09 min
